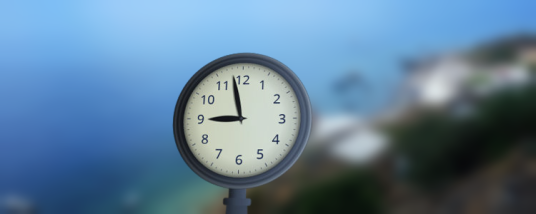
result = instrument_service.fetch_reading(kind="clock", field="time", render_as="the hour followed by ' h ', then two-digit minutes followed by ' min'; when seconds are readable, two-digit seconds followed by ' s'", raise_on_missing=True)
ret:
8 h 58 min
